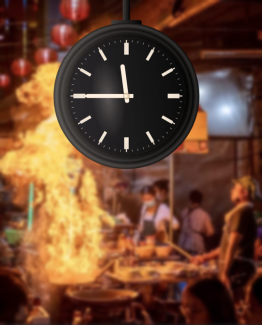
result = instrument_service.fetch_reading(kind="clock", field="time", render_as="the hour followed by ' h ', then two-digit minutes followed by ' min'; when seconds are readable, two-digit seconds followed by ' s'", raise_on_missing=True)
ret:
11 h 45 min
